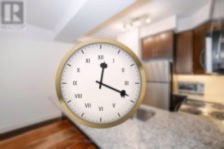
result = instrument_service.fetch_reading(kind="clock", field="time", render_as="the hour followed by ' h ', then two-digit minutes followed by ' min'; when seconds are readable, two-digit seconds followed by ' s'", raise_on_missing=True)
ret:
12 h 19 min
